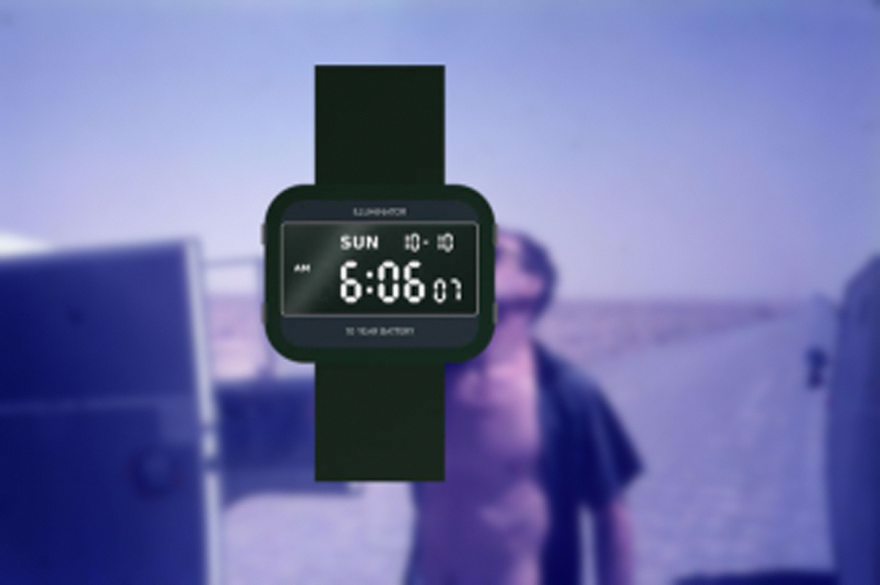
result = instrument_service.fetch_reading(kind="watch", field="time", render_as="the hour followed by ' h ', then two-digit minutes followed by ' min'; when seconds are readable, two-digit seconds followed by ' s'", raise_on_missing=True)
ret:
6 h 06 min 07 s
